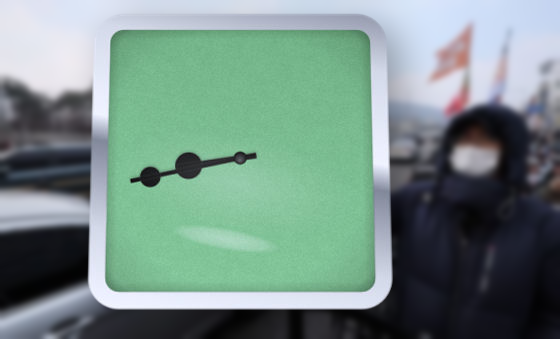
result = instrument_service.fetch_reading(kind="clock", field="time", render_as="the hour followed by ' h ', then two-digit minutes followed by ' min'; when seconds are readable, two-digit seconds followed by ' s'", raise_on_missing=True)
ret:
8 h 43 min
